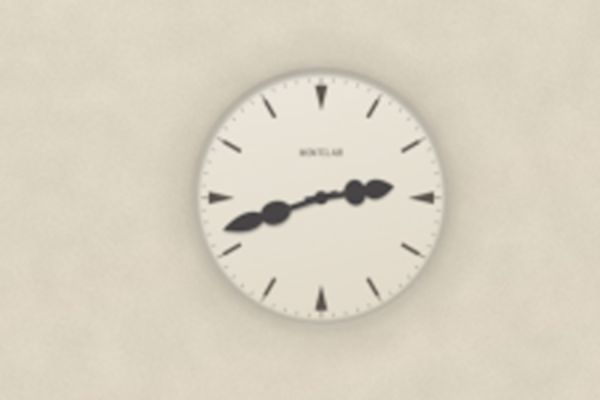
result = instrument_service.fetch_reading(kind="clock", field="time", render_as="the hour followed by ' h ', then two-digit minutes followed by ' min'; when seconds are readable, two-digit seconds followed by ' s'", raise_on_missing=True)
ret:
2 h 42 min
